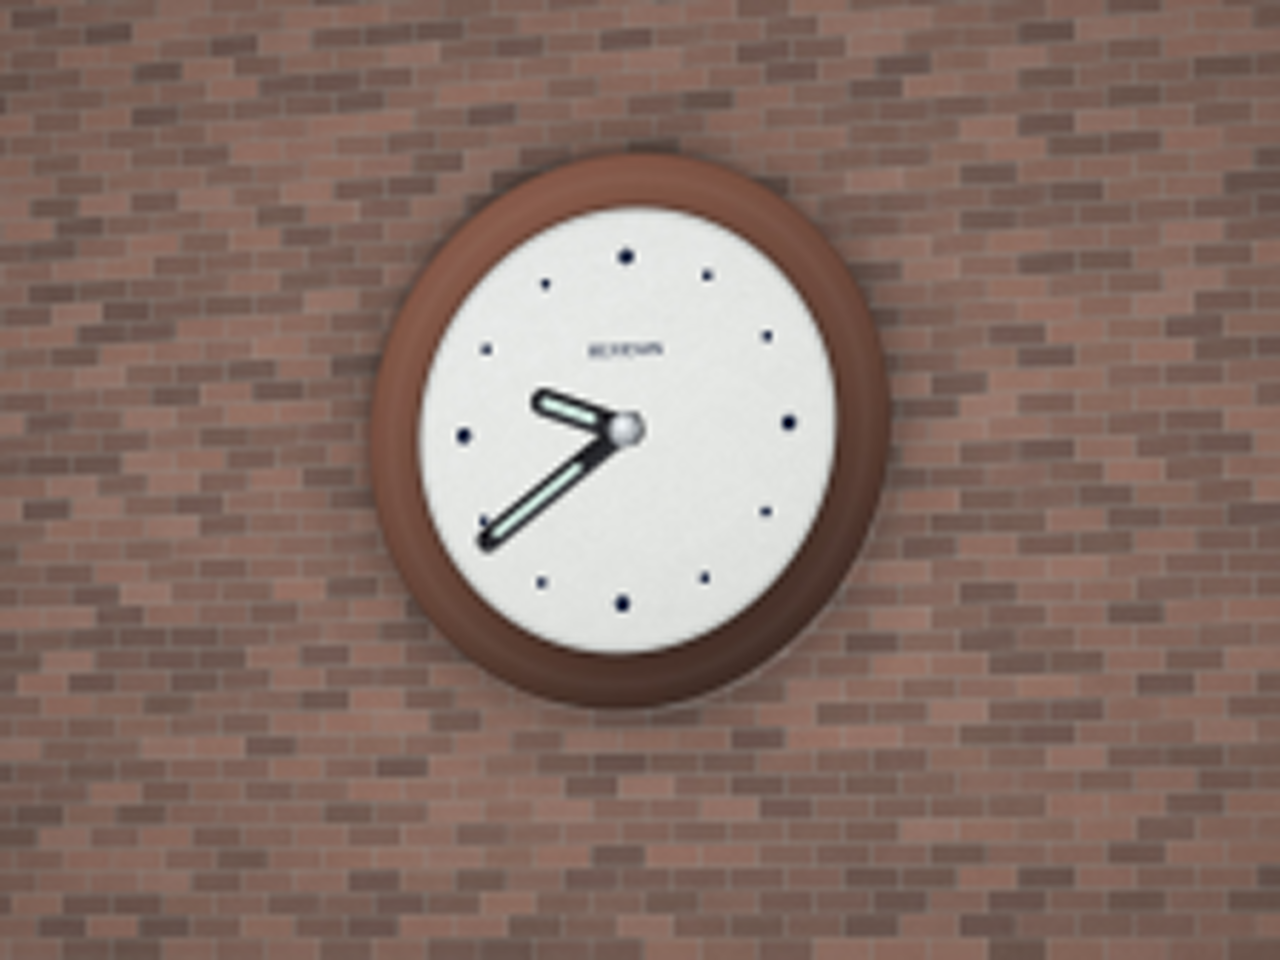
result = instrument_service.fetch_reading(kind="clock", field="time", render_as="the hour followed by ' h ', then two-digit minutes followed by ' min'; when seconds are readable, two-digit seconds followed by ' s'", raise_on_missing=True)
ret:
9 h 39 min
